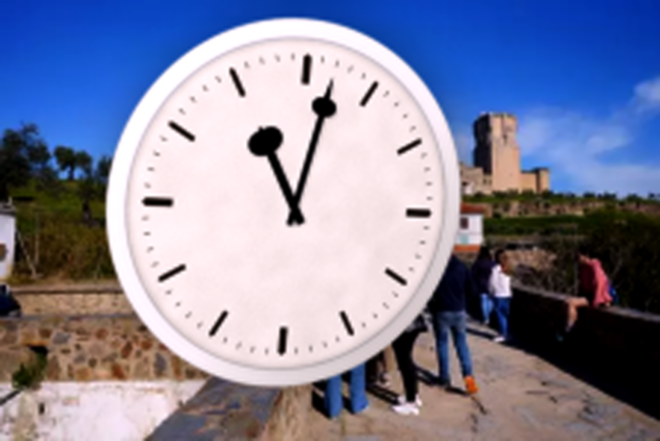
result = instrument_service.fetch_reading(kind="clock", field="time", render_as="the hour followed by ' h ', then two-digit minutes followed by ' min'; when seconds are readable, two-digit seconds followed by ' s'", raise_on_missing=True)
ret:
11 h 02 min
